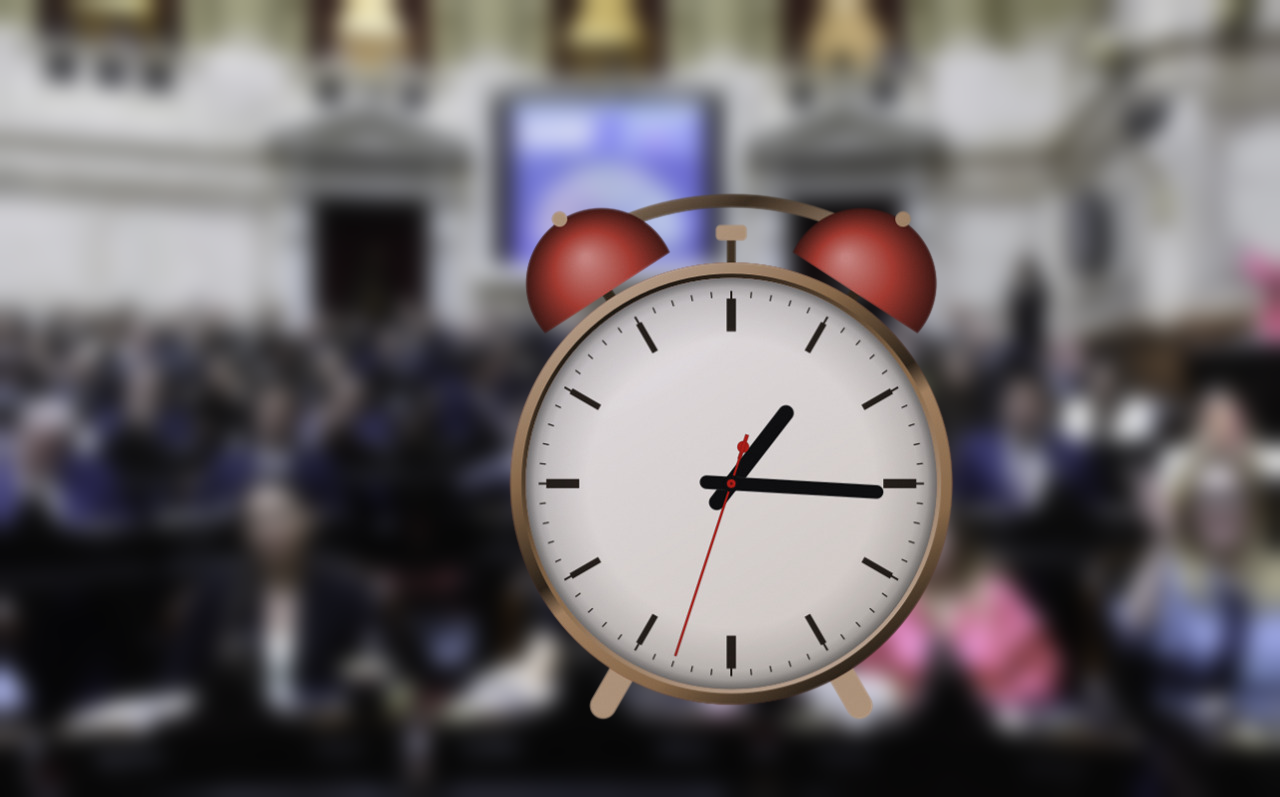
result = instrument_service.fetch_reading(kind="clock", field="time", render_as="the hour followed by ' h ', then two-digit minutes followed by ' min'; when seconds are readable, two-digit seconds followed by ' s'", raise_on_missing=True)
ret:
1 h 15 min 33 s
